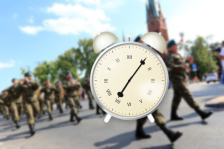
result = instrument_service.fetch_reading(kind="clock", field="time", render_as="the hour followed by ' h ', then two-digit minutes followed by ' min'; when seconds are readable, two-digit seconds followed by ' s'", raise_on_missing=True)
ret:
7 h 06 min
